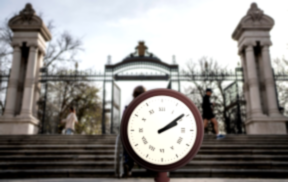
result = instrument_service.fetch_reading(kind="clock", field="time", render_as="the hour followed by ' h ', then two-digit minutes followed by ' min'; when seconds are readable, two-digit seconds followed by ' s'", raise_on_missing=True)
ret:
2 h 09 min
